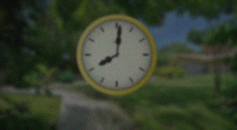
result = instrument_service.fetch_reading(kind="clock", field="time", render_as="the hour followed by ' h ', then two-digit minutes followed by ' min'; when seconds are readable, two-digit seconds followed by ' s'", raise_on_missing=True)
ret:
8 h 01 min
